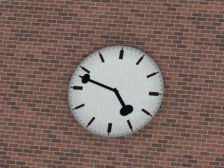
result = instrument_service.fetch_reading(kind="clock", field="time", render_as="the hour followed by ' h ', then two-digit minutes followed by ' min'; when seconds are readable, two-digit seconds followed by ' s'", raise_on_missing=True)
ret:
4 h 48 min
